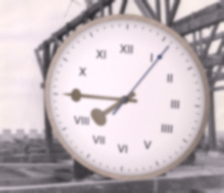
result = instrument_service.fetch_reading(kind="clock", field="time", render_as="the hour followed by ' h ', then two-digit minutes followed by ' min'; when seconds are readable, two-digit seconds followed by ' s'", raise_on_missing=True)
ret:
7 h 45 min 06 s
